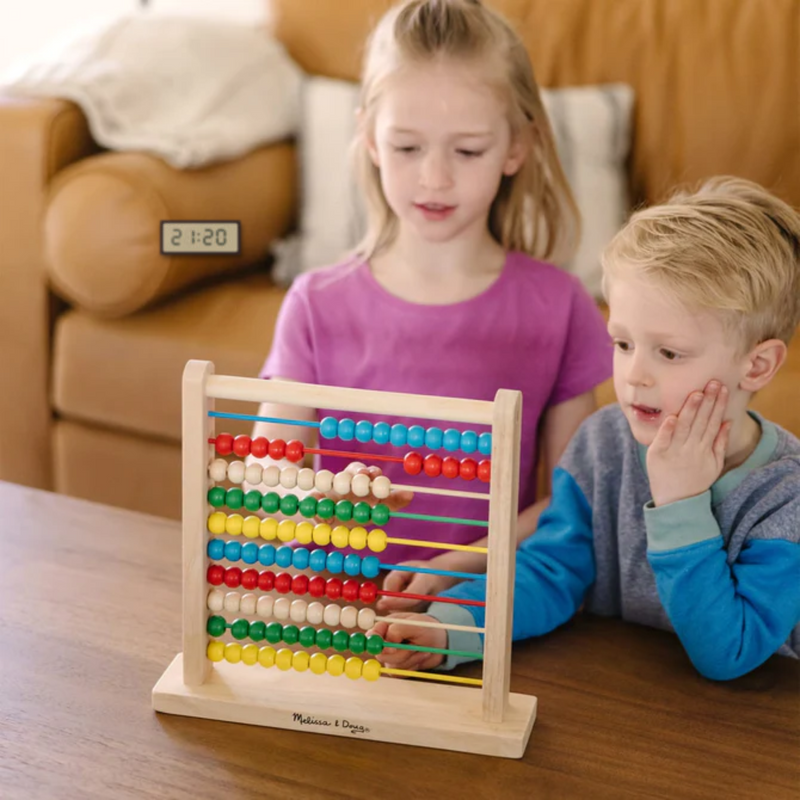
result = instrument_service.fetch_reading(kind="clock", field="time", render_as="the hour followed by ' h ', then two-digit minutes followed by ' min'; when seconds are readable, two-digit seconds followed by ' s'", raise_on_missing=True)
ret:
21 h 20 min
